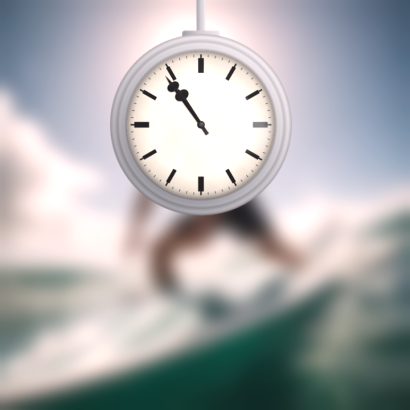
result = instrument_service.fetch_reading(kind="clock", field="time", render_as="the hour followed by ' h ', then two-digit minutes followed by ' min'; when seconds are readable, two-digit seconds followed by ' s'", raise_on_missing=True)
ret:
10 h 54 min
